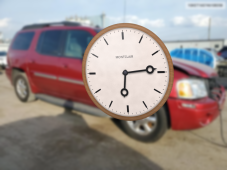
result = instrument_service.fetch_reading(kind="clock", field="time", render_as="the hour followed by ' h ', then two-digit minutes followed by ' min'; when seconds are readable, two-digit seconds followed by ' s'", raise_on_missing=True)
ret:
6 h 14 min
